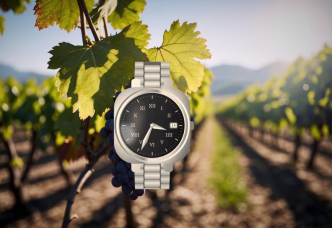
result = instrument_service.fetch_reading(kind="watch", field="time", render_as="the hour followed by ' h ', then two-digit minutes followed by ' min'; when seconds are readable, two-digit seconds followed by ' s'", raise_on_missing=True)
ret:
3 h 34 min
